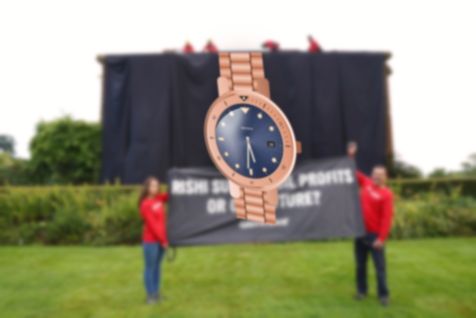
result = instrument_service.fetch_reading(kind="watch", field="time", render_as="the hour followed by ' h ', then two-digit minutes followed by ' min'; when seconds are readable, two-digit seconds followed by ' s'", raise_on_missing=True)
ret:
5 h 31 min
